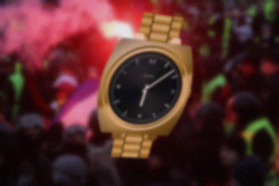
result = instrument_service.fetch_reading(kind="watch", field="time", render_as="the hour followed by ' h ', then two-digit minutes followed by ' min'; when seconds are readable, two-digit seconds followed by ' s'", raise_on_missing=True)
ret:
6 h 08 min
